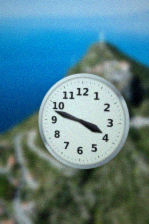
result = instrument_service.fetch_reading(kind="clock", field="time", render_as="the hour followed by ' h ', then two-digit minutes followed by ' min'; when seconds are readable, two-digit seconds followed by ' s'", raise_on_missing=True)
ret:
3 h 48 min
